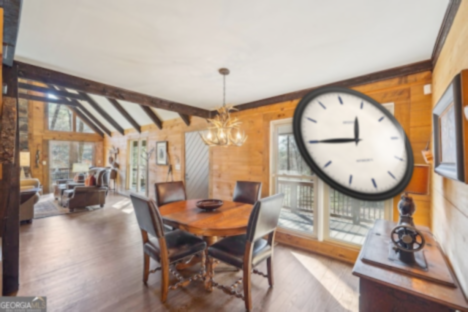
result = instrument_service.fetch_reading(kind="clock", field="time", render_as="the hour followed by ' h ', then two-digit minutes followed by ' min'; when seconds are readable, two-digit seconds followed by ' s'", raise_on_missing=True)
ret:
12 h 45 min
